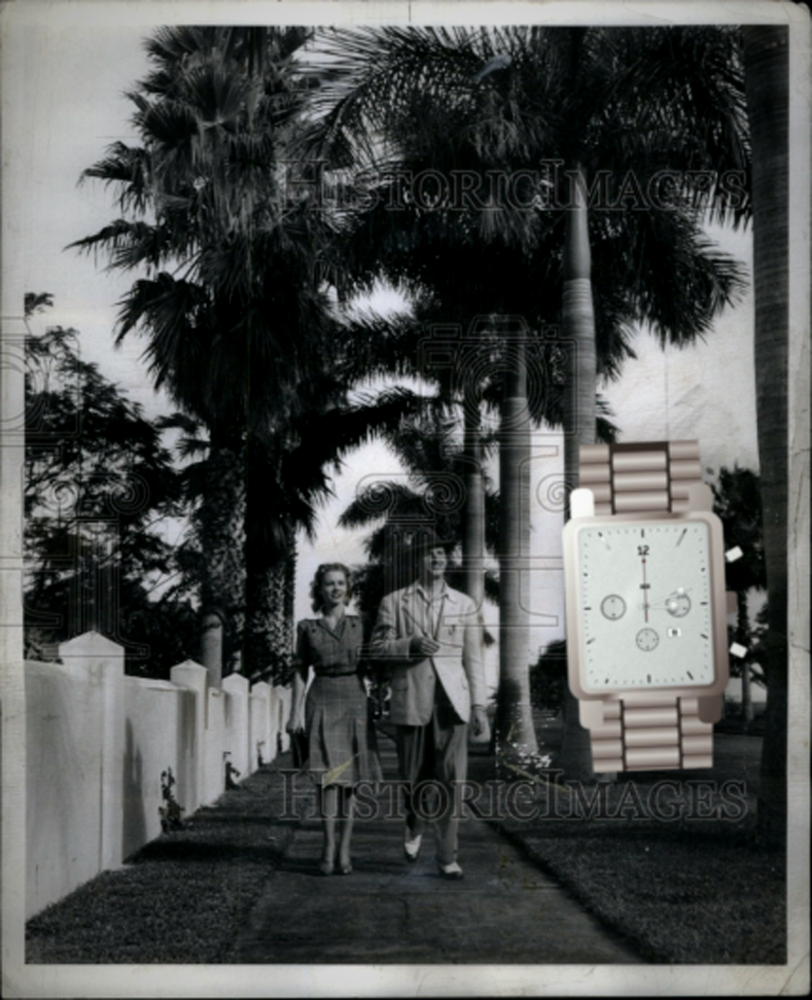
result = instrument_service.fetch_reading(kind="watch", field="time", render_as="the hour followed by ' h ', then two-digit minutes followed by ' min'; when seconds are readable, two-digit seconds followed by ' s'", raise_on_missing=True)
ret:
3 h 12 min
